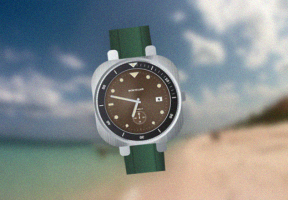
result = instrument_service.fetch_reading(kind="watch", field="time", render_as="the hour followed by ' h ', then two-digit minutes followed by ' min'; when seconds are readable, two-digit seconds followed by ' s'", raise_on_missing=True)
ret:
6 h 48 min
